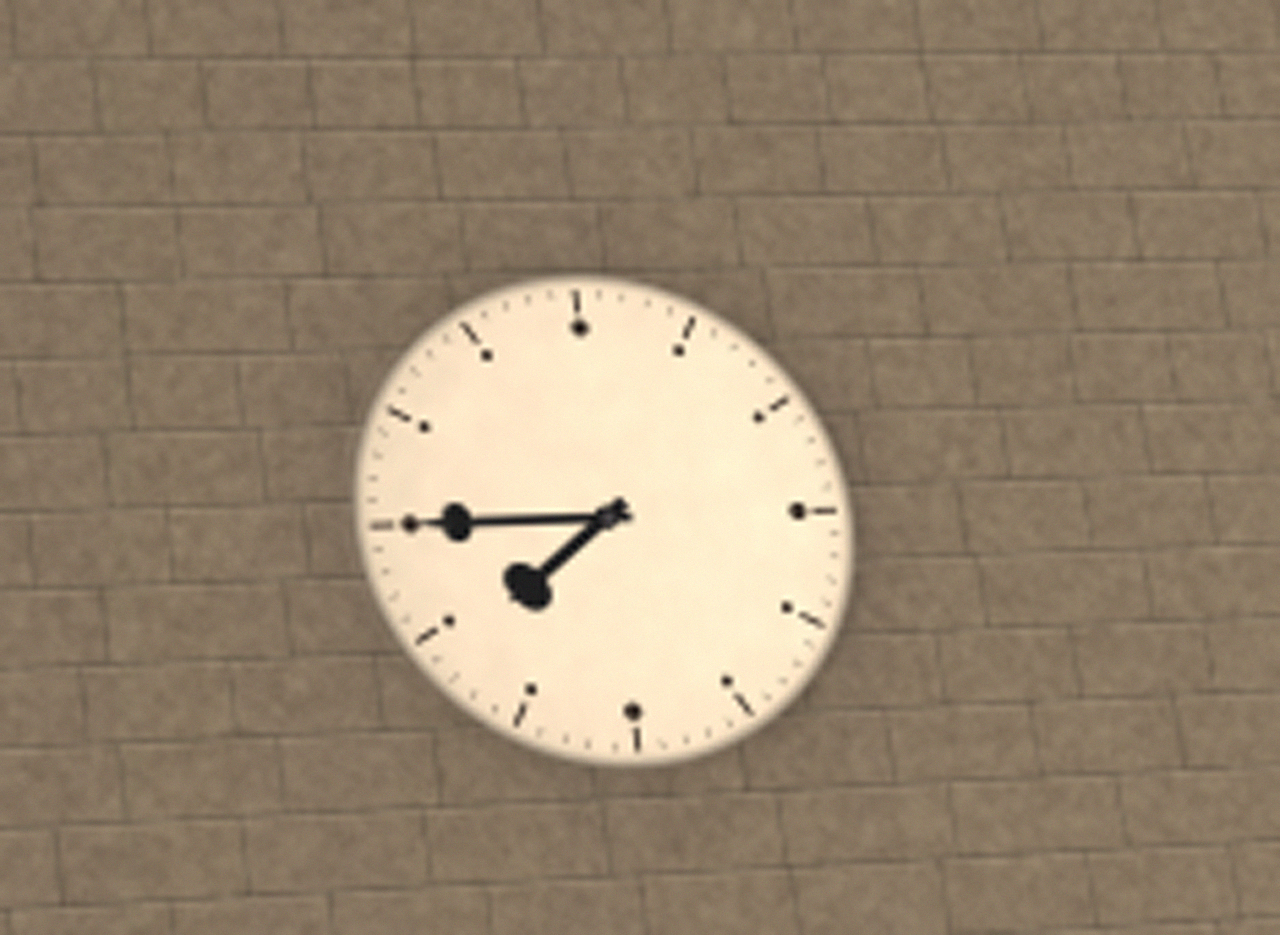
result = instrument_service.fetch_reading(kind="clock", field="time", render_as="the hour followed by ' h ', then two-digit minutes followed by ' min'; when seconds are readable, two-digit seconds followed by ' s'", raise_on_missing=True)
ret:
7 h 45 min
